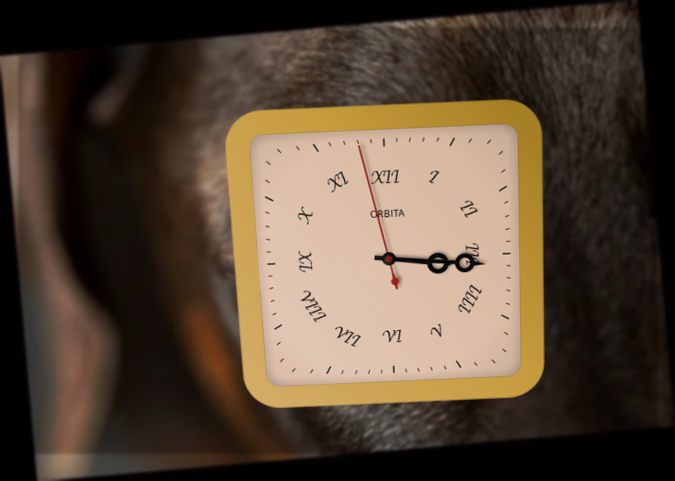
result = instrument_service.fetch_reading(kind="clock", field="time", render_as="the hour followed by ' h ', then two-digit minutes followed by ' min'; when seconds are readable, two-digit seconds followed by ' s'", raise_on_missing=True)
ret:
3 h 15 min 58 s
